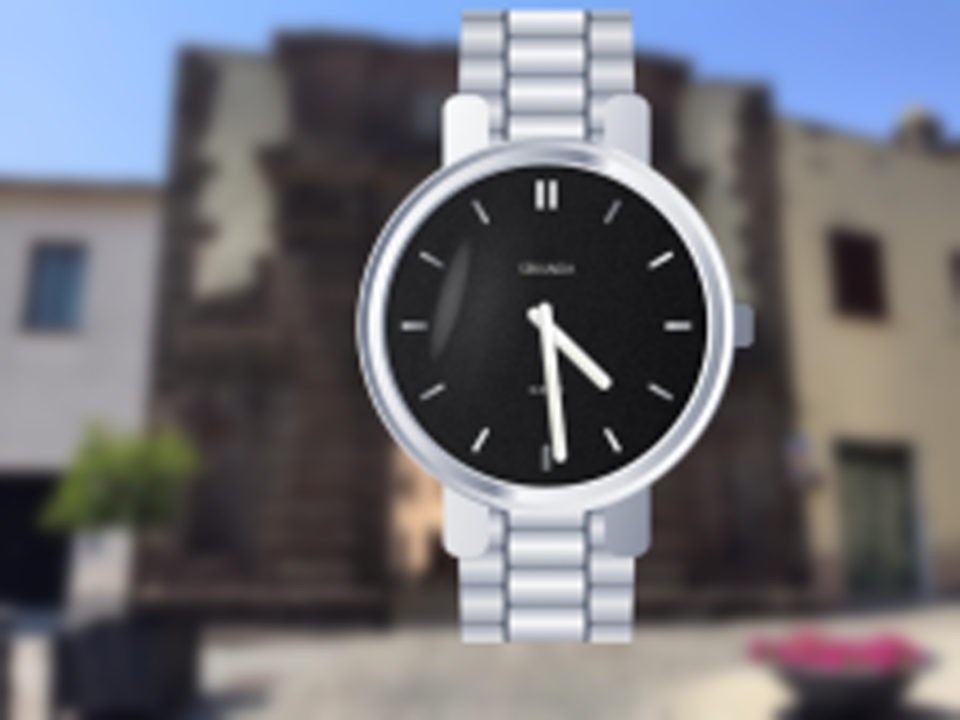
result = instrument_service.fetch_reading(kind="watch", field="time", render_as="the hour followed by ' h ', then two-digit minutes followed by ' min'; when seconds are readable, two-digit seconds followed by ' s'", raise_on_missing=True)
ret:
4 h 29 min
